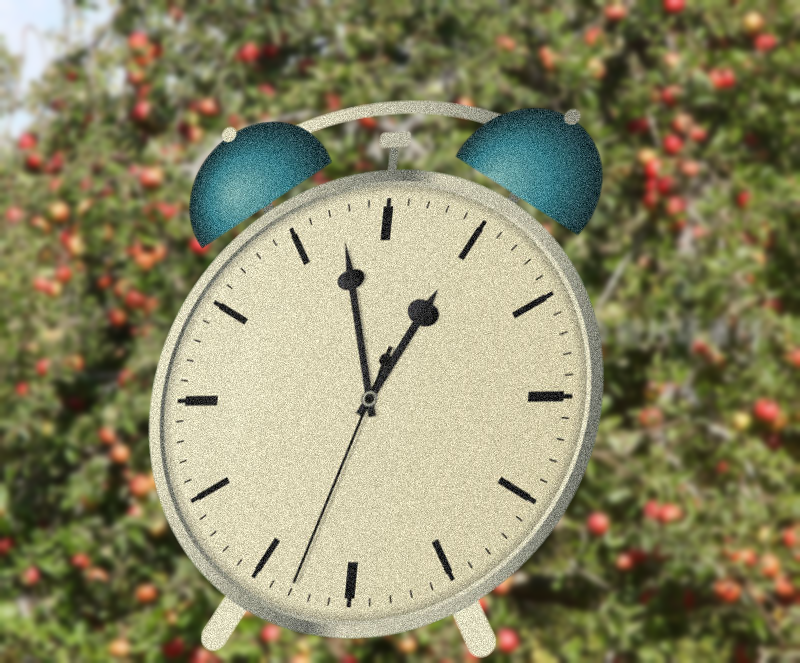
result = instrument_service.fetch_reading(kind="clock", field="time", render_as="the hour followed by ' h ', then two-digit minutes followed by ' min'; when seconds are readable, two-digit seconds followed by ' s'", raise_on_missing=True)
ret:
12 h 57 min 33 s
